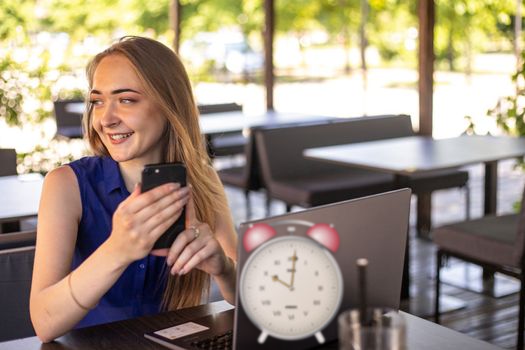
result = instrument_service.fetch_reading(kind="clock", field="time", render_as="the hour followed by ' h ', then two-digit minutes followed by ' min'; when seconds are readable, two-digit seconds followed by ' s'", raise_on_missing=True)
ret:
10 h 01 min
